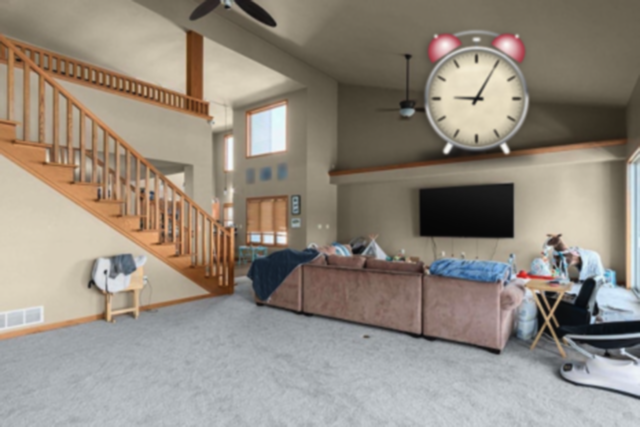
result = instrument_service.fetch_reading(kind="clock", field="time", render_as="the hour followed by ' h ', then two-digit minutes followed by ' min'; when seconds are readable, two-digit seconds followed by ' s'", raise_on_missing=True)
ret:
9 h 05 min
